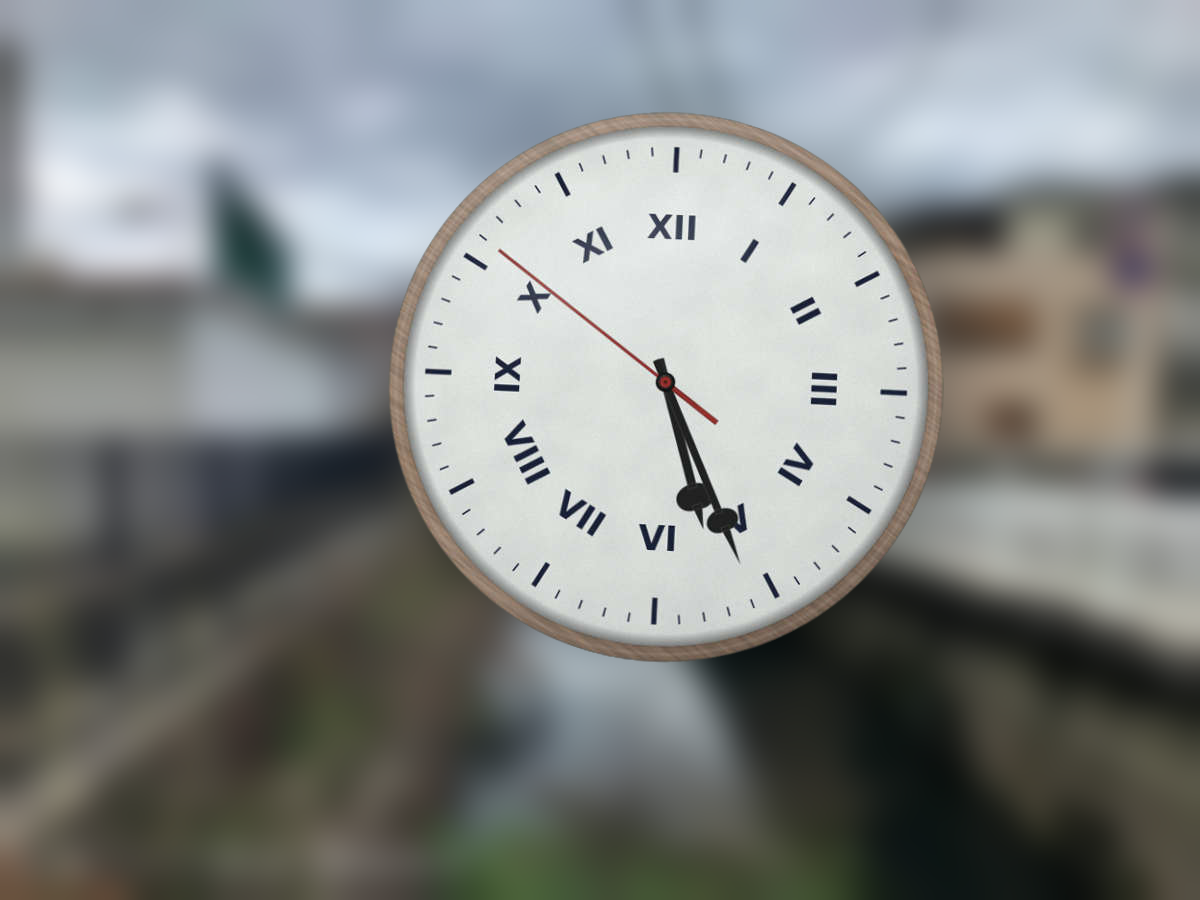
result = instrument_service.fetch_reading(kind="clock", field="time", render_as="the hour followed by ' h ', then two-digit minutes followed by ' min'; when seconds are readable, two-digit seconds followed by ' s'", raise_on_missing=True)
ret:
5 h 25 min 51 s
